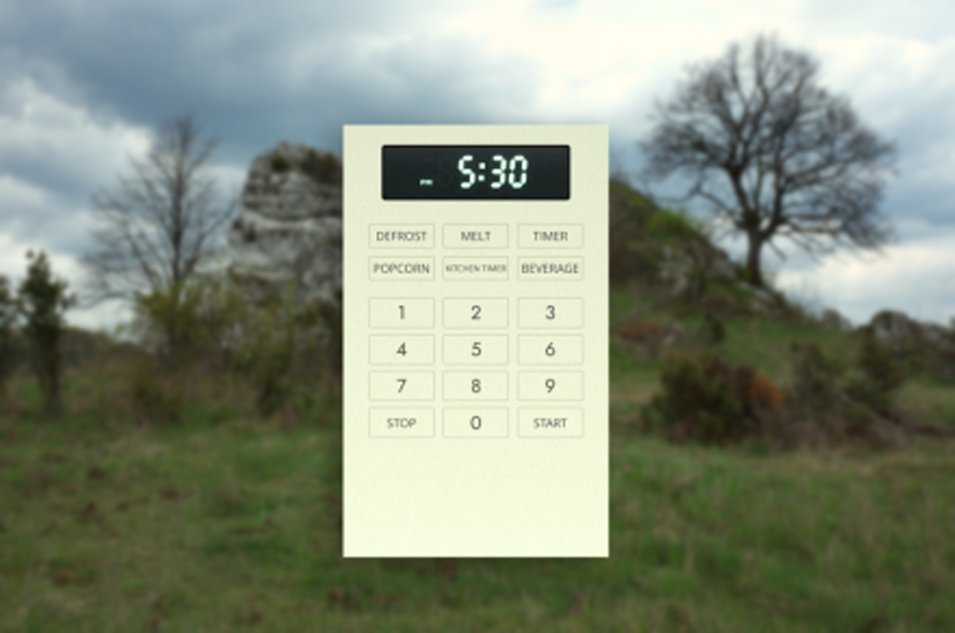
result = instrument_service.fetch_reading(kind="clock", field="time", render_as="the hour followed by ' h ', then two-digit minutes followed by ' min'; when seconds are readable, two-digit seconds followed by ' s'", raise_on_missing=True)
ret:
5 h 30 min
